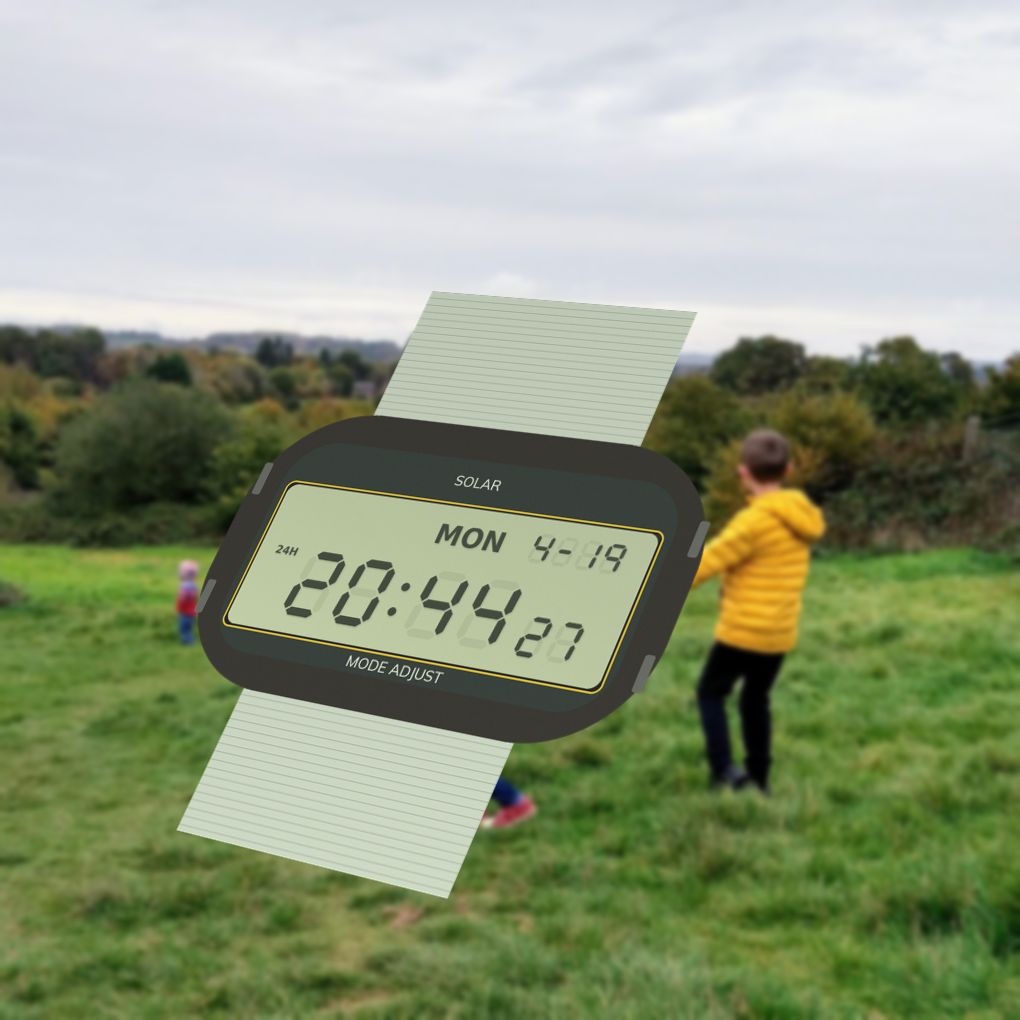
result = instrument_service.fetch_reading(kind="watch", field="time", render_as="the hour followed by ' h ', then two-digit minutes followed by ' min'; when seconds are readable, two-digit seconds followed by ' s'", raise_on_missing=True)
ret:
20 h 44 min 27 s
